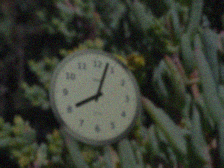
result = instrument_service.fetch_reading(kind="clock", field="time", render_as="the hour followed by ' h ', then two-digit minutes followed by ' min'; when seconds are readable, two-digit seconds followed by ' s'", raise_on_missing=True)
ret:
8 h 03 min
